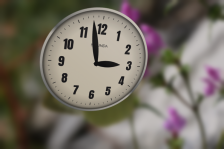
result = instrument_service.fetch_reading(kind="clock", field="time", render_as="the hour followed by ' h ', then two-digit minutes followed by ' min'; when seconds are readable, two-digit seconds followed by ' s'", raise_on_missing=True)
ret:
2 h 58 min
